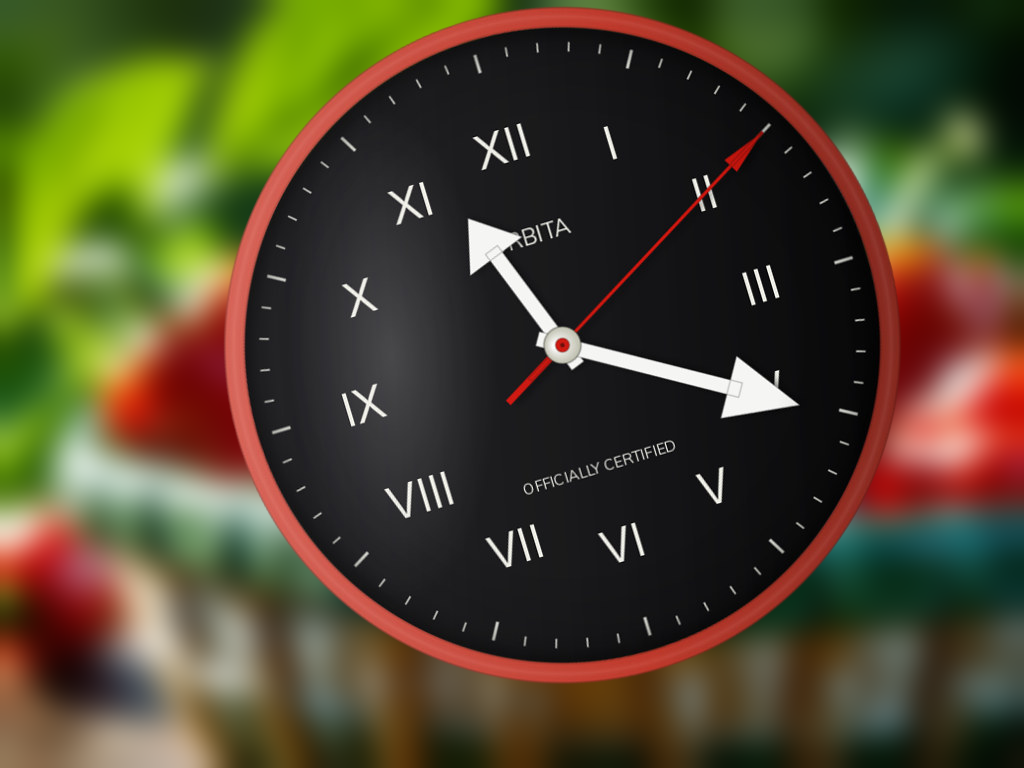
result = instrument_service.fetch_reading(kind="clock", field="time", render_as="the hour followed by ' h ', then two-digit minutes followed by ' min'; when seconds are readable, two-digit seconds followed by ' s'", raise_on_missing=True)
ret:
11 h 20 min 10 s
